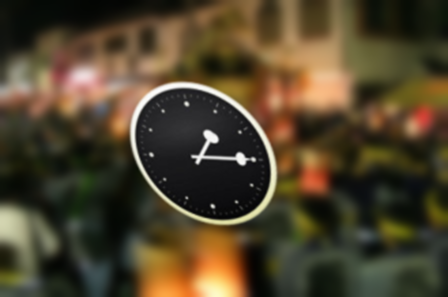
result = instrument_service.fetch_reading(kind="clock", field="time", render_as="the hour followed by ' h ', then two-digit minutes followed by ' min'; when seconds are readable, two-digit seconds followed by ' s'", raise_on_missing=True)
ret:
1 h 15 min
